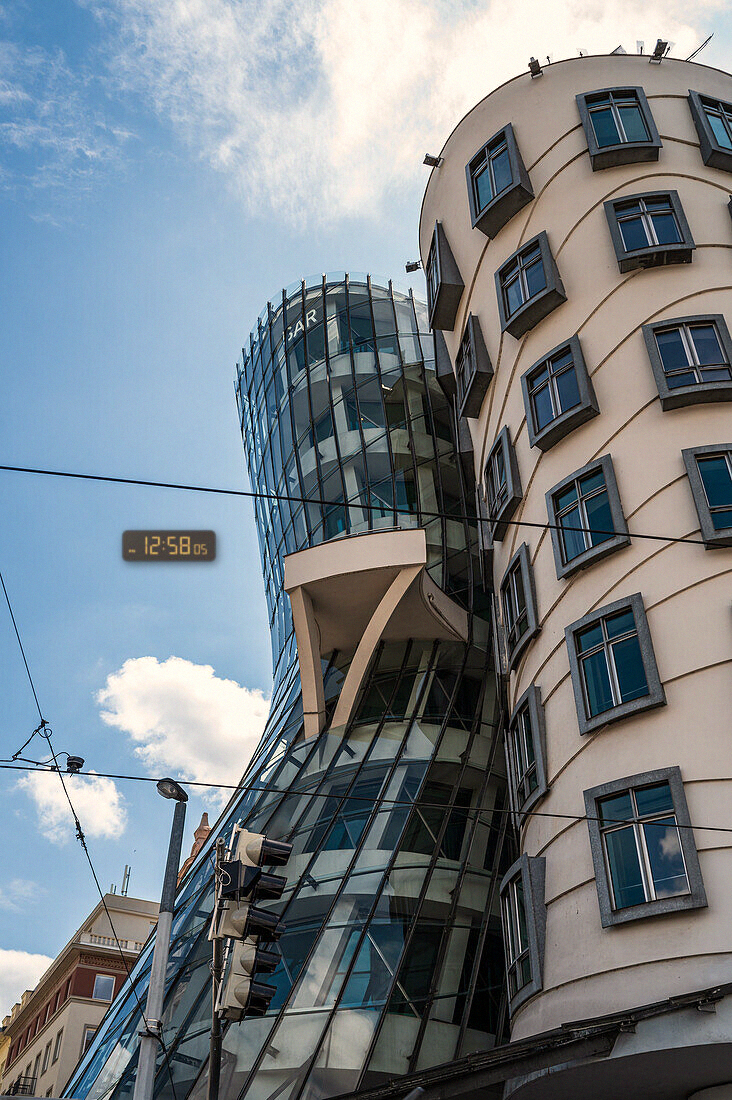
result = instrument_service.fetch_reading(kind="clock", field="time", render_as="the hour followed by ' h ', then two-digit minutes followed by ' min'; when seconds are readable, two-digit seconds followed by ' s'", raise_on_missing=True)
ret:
12 h 58 min 05 s
